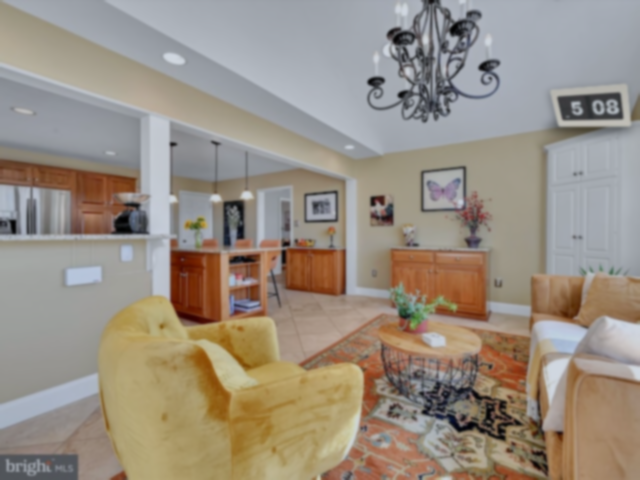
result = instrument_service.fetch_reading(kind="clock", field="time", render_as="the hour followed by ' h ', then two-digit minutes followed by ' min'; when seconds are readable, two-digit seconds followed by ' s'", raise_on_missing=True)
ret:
5 h 08 min
